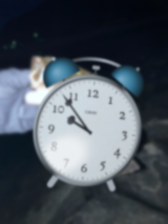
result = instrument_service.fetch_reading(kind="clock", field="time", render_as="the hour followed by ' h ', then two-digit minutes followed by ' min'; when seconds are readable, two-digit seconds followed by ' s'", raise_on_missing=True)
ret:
9 h 53 min
